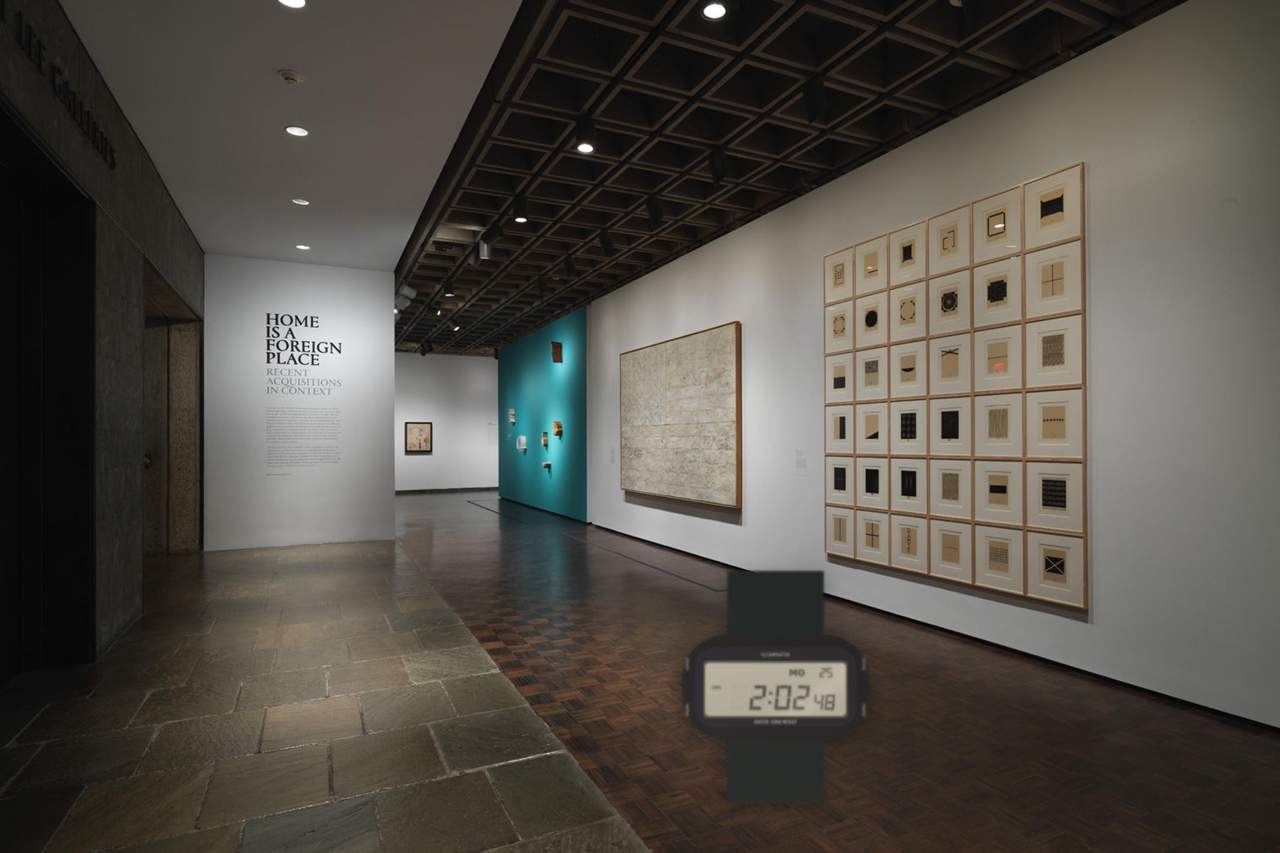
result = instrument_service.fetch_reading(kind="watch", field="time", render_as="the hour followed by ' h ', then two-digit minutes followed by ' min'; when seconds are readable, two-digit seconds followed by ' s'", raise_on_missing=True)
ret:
2 h 02 min 48 s
